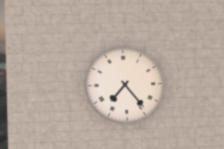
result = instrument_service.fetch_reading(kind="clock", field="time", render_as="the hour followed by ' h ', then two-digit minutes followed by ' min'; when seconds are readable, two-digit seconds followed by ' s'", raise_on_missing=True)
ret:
7 h 24 min
